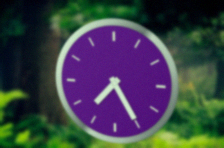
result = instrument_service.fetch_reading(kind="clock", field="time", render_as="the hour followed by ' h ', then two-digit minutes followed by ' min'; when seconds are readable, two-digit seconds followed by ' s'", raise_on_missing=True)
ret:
7 h 25 min
